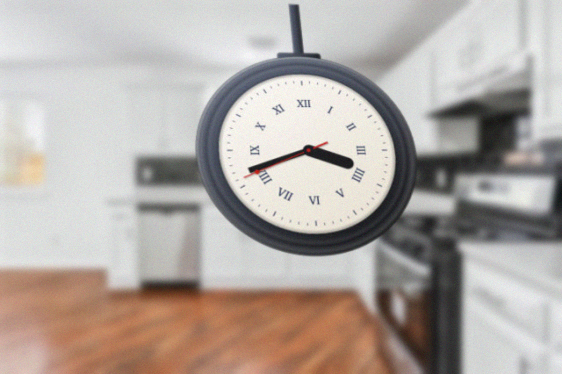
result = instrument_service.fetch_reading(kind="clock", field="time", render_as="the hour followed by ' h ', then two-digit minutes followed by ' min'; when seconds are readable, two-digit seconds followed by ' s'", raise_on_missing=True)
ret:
3 h 41 min 41 s
